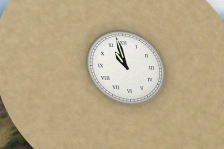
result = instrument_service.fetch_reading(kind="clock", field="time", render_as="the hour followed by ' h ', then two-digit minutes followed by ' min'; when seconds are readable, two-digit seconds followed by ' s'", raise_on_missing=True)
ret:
10 h 58 min
